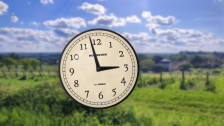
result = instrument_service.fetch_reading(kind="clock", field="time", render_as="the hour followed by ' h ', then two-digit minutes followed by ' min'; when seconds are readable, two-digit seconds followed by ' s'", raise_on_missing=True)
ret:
2 h 58 min
